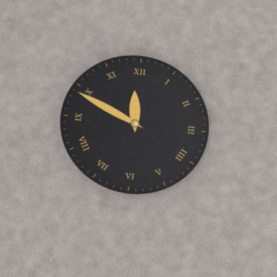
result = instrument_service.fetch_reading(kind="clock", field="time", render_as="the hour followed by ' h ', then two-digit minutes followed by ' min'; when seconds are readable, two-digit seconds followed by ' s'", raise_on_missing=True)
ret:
11 h 49 min
